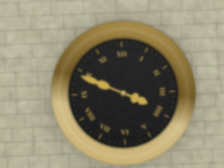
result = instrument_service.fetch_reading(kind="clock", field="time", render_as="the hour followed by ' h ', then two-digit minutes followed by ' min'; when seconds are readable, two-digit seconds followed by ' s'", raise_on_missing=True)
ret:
3 h 49 min
